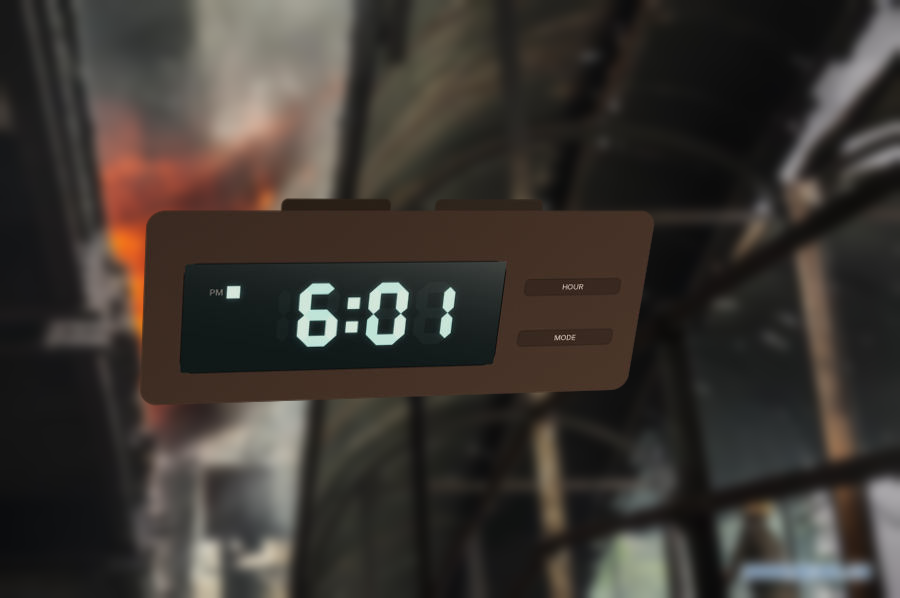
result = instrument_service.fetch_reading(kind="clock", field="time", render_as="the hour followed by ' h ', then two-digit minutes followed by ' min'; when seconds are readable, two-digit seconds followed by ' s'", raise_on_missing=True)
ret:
6 h 01 min
